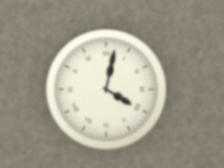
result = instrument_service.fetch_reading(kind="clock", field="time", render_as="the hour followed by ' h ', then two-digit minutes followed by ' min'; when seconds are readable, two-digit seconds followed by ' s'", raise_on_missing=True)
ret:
4 h 02 min
